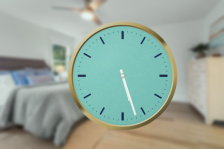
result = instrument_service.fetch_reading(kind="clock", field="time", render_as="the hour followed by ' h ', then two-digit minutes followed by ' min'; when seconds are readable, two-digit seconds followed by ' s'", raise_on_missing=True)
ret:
5 h 27 min
